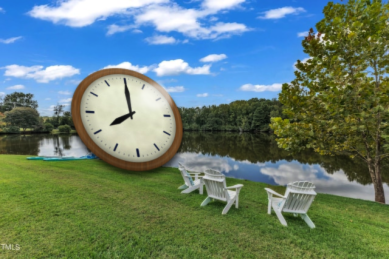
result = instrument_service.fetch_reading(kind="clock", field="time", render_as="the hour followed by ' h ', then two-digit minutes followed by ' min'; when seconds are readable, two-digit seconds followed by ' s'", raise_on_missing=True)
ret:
8 h 00 min
